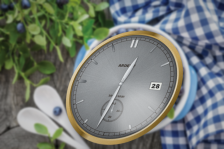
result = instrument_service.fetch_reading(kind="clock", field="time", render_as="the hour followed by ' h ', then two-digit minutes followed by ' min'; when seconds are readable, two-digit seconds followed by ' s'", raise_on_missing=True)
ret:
12 h 32 min
